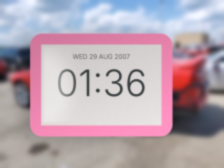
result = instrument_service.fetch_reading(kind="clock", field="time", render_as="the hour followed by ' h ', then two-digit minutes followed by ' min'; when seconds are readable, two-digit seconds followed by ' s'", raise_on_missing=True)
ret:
1 h 36 min
